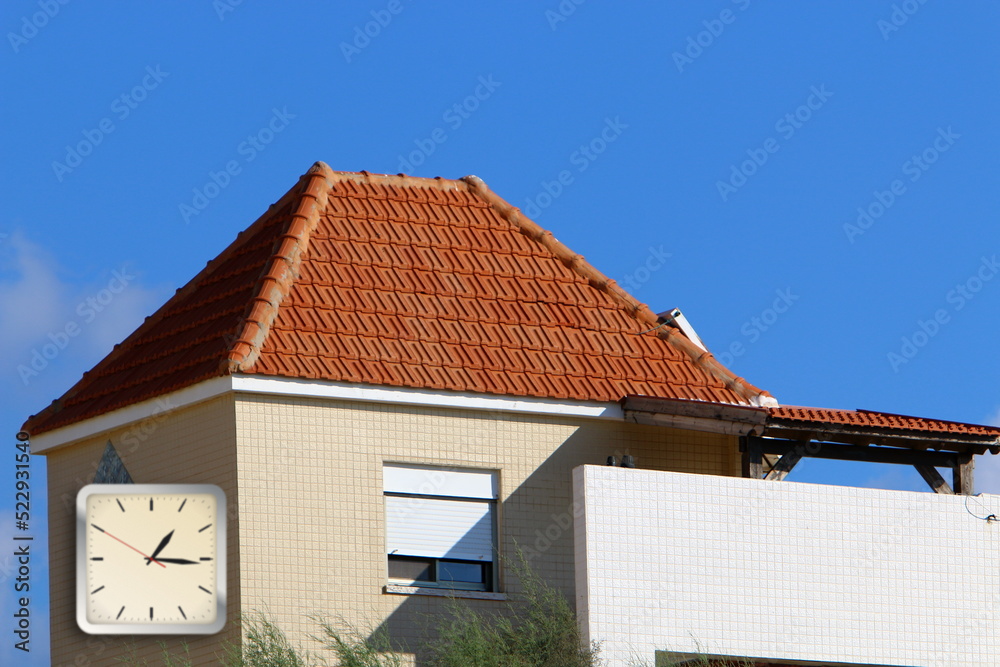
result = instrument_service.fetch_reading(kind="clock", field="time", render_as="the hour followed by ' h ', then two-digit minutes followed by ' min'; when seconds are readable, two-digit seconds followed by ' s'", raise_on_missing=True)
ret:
1 h 15 min 50 s
